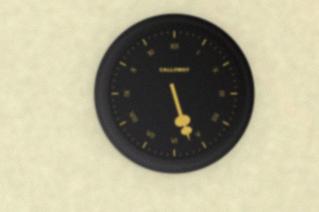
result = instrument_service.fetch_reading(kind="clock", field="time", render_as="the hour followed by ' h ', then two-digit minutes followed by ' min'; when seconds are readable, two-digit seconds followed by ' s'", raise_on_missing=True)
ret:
5 h 27 min
